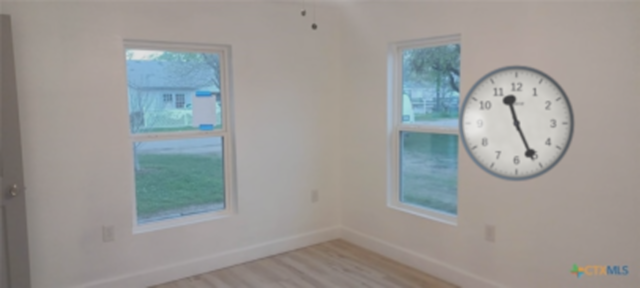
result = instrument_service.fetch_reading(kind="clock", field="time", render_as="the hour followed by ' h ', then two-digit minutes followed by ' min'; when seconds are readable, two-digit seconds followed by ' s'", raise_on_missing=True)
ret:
11 h 26 min
